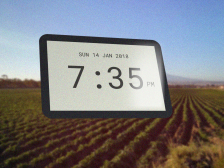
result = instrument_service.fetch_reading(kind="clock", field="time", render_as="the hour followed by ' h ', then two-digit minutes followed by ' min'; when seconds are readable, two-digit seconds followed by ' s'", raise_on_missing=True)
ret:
7 h 35 min
